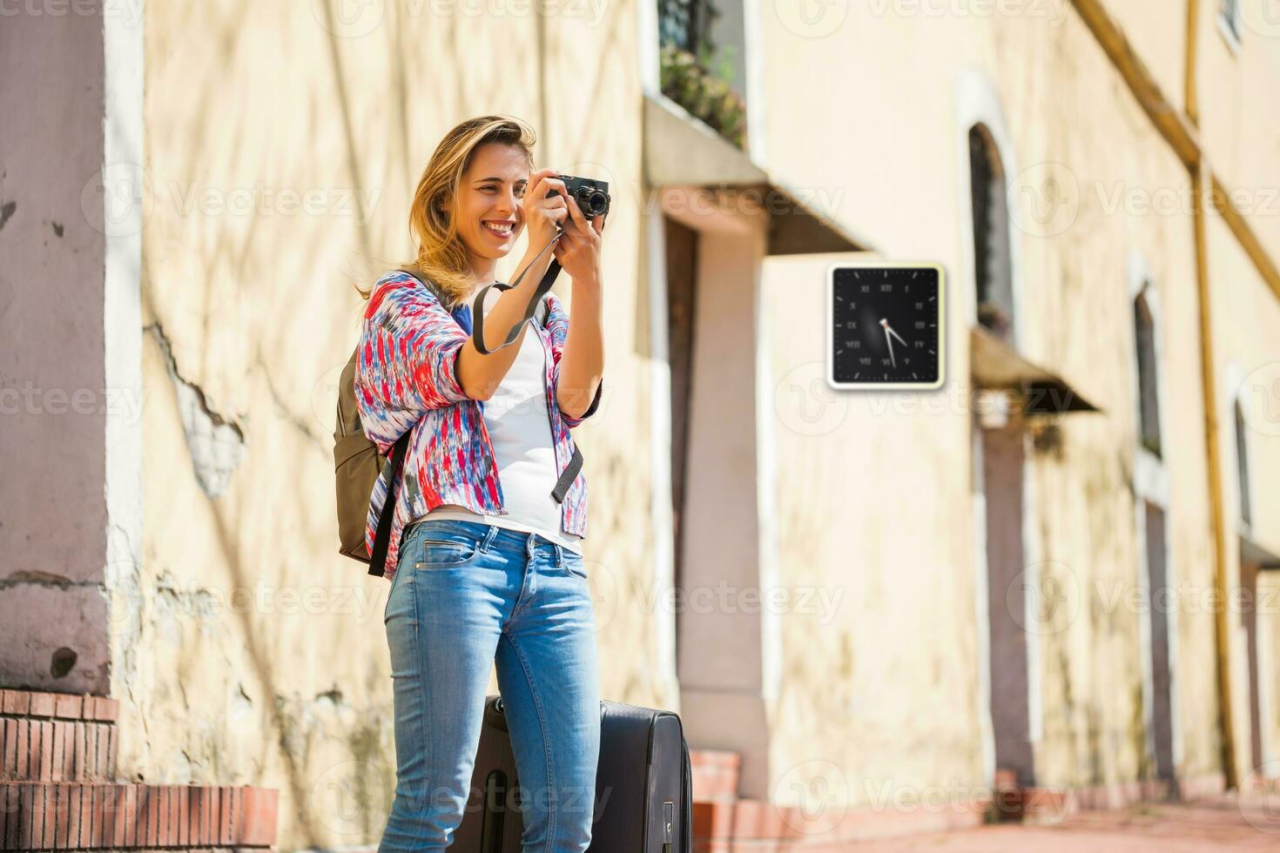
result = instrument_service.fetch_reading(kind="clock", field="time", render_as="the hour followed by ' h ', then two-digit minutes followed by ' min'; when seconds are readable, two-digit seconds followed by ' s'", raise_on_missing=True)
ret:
4 h 28 min
